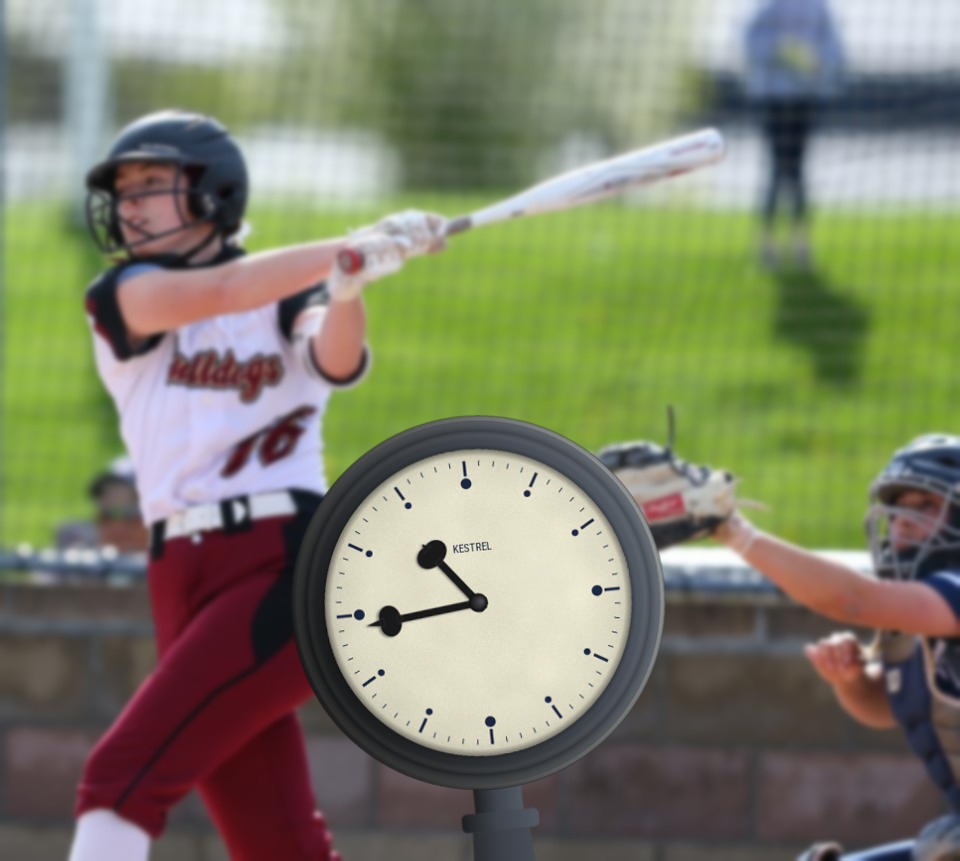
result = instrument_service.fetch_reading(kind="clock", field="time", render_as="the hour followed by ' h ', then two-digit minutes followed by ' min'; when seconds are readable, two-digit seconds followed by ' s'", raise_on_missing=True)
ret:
10 h 44 min
